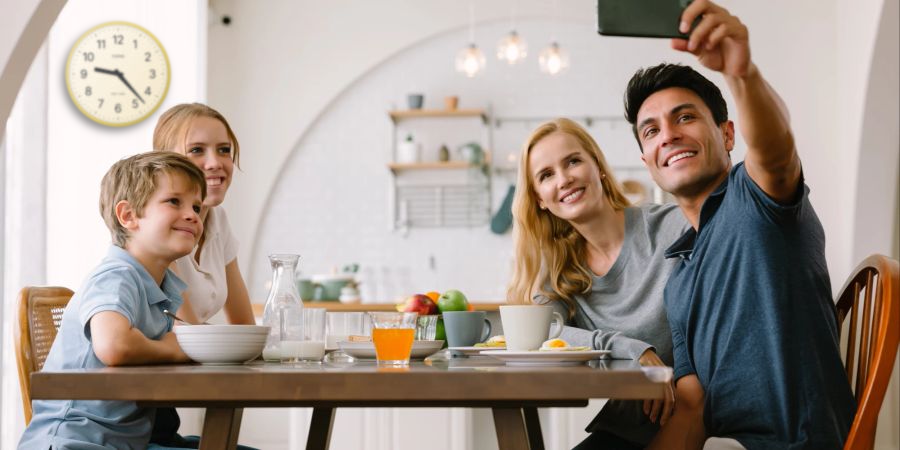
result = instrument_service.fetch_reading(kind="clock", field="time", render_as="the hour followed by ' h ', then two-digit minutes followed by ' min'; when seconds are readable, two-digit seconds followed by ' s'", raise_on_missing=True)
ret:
9 h 23 min
